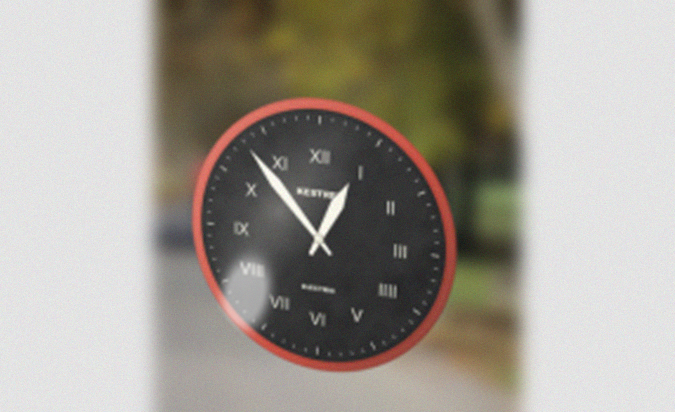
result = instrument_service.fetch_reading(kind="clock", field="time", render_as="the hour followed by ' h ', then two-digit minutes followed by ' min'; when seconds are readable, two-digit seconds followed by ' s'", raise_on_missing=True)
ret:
12 h 53 min
